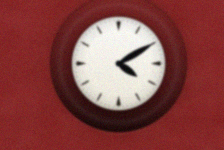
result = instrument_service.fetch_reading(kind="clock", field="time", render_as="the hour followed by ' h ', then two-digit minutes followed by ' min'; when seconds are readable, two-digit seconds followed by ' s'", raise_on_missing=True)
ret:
4 h 10 min
